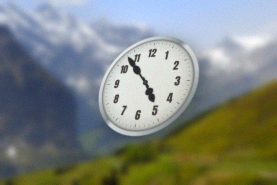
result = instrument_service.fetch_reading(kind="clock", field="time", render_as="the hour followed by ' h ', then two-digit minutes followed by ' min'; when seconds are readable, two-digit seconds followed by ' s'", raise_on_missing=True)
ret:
4 h 53 min
